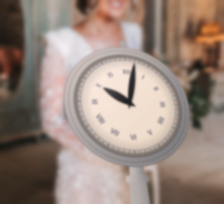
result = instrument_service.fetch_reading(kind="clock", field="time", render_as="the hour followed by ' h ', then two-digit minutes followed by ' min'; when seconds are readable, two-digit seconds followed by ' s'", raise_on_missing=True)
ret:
10 h 02 min
